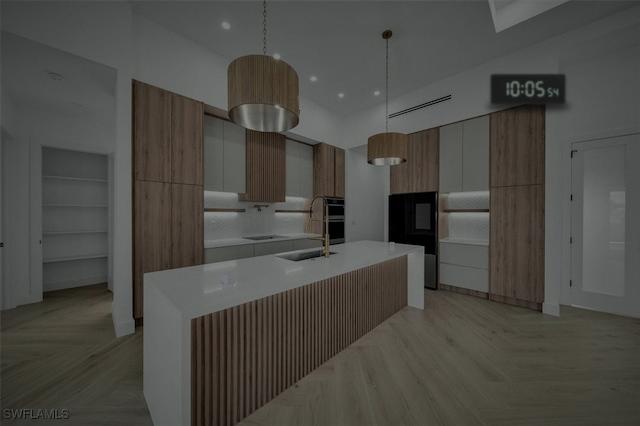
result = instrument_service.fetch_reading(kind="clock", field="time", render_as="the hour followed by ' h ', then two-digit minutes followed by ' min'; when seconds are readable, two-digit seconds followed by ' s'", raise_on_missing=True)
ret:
10 h 05 min
